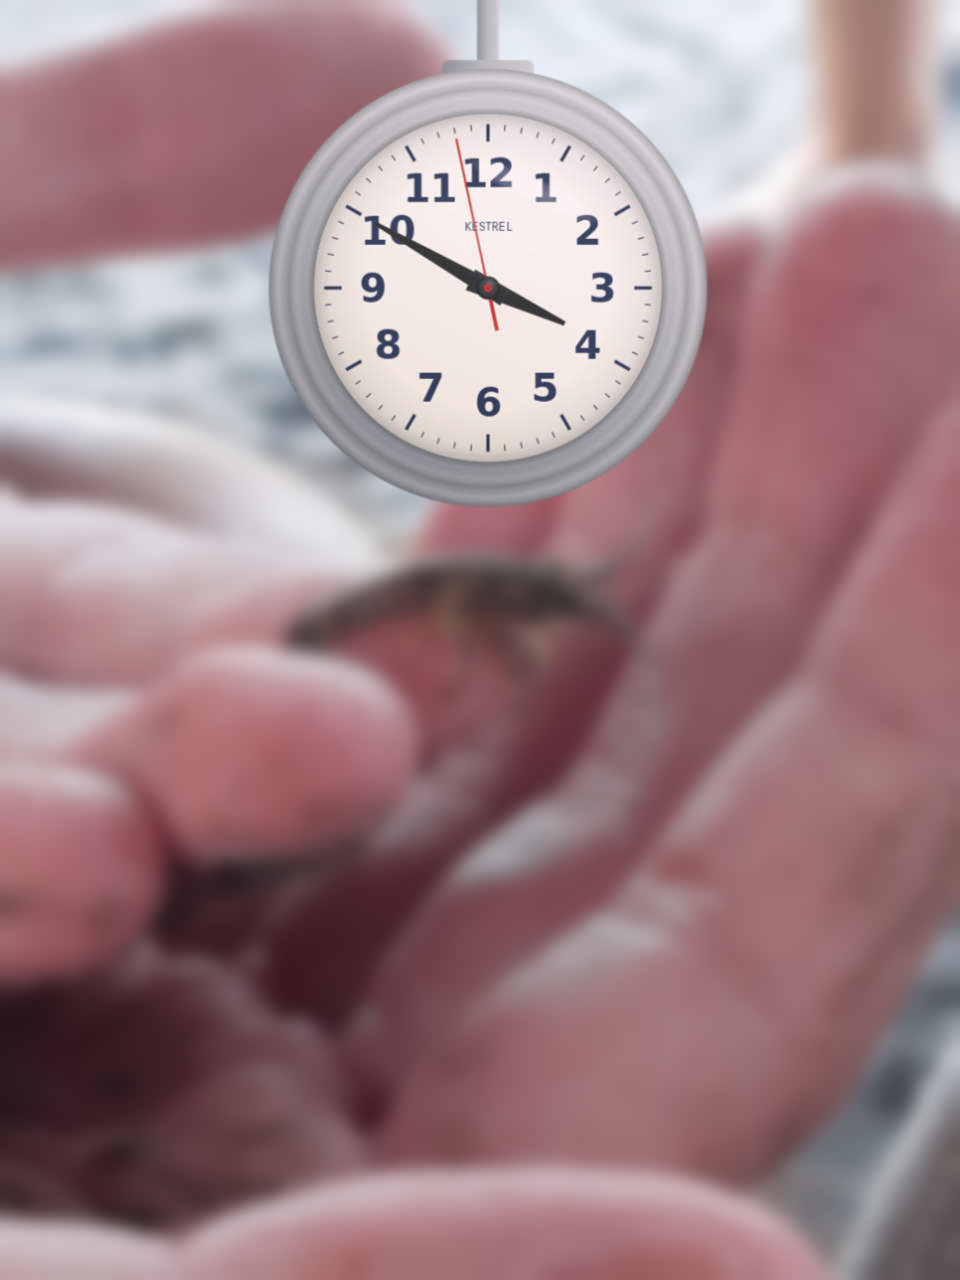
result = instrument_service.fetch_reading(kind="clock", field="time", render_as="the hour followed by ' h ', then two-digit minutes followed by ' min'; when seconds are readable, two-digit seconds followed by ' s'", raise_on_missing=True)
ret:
3 h 49 min 58 s
